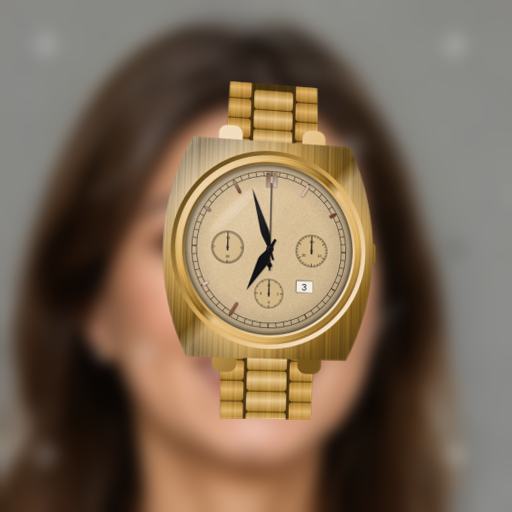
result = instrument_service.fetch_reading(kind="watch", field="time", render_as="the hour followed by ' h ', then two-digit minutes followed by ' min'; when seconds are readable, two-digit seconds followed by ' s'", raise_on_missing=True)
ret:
6 h 57 min
